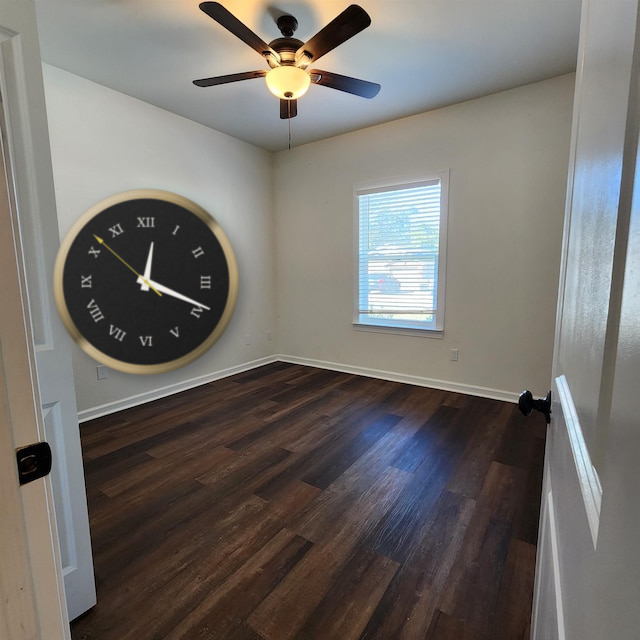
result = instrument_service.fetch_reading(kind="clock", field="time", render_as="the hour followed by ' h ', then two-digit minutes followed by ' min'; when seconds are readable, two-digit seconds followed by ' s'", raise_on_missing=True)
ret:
12 h 18 min 52 s
